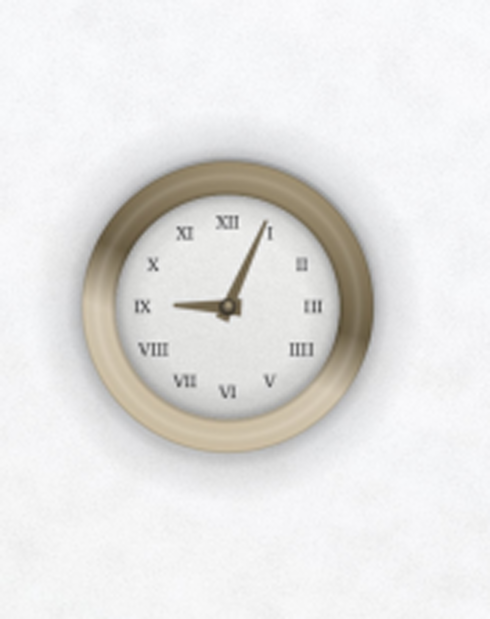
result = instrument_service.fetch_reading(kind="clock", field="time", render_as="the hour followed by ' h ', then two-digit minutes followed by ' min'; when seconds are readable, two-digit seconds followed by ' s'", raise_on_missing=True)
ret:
9 h 04 min
